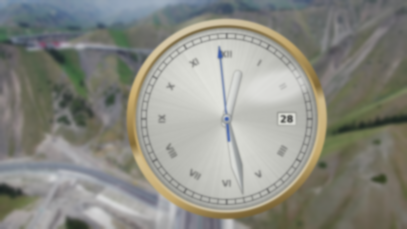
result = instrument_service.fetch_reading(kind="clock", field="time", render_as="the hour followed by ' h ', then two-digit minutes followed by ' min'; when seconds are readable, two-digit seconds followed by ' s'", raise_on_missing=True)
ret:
12 h 27 min 59 s
